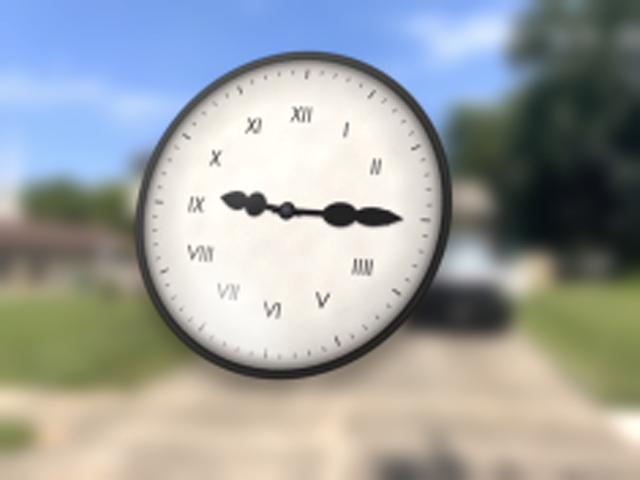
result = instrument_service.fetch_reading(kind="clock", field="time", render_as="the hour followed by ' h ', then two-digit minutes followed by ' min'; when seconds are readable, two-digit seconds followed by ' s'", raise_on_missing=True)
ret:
9 h 15 min
